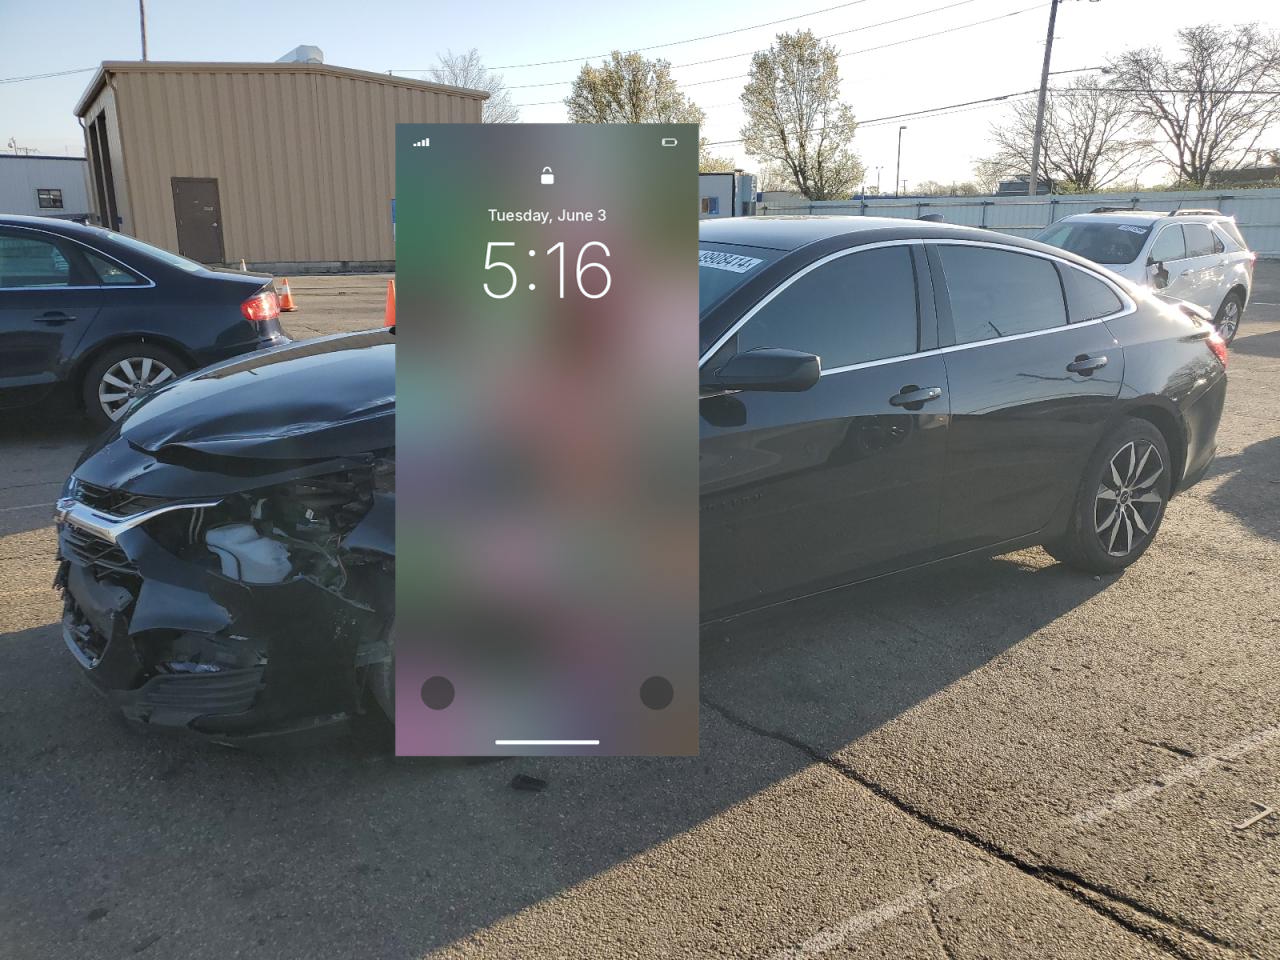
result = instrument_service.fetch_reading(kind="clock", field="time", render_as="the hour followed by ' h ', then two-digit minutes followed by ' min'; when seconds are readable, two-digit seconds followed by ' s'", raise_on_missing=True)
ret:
5 h 16 min
